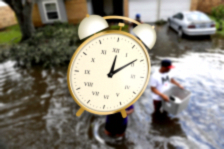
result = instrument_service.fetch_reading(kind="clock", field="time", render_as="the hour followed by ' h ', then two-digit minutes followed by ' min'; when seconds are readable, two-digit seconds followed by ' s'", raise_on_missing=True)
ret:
12 h 09 min
